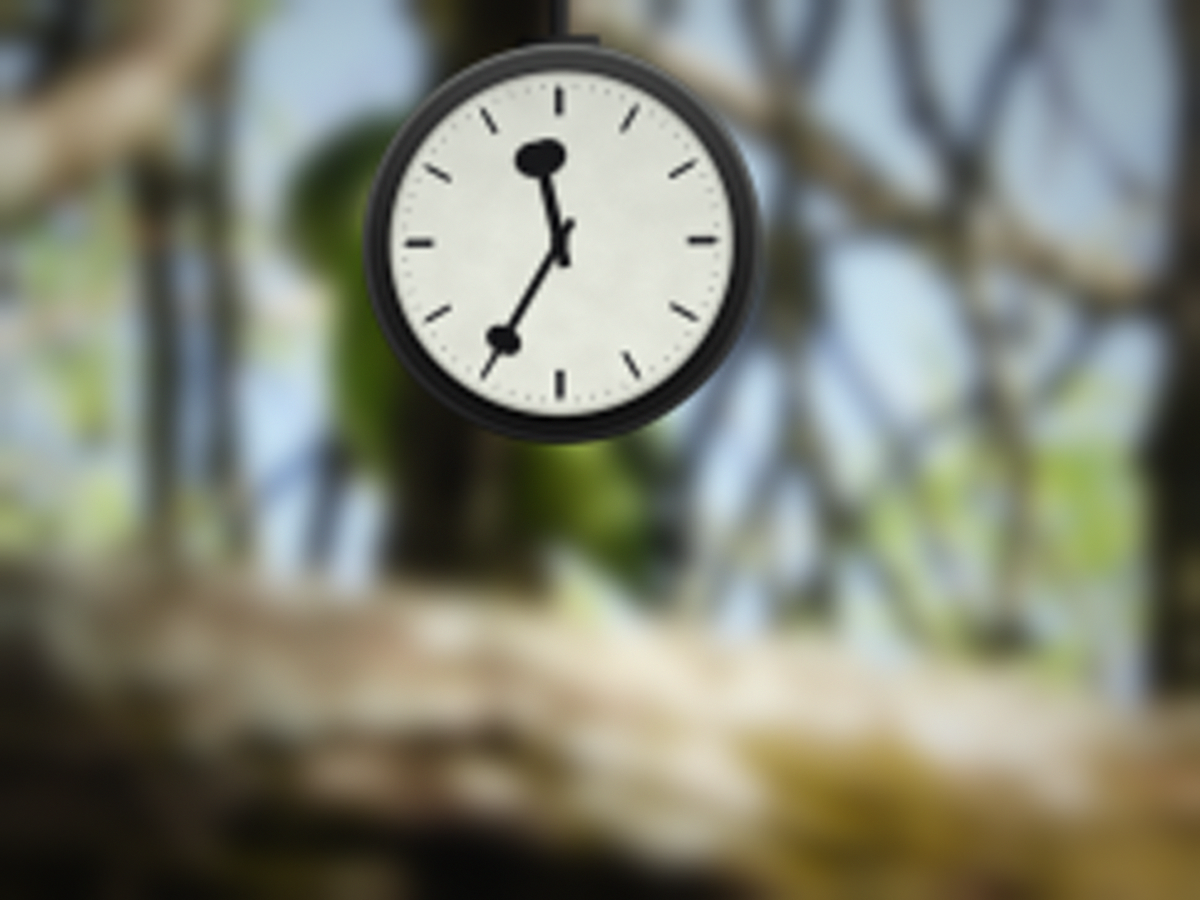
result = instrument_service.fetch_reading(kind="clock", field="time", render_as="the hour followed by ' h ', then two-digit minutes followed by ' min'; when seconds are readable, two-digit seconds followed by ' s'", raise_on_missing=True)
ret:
11 h 35 min
